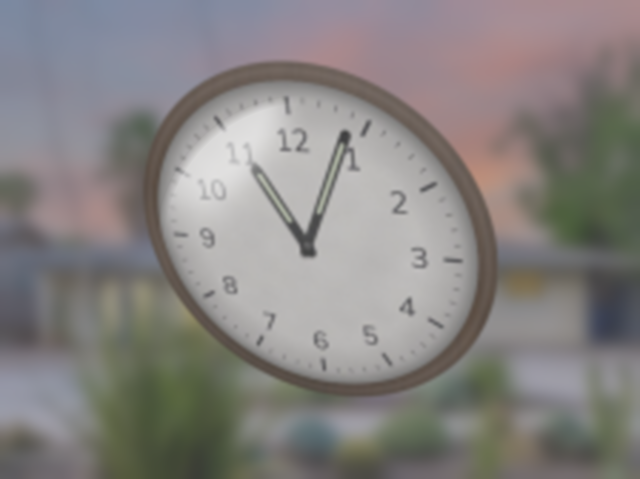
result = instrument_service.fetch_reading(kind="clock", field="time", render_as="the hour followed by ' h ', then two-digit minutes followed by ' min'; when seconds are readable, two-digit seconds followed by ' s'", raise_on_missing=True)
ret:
11 h 04 min
